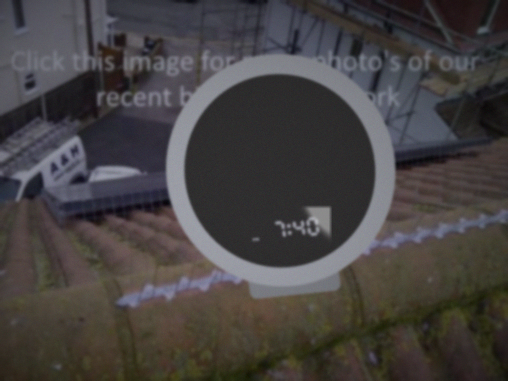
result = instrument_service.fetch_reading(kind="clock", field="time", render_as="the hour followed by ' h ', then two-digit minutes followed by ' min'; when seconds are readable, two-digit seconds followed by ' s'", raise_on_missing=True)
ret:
7 h 40 min
